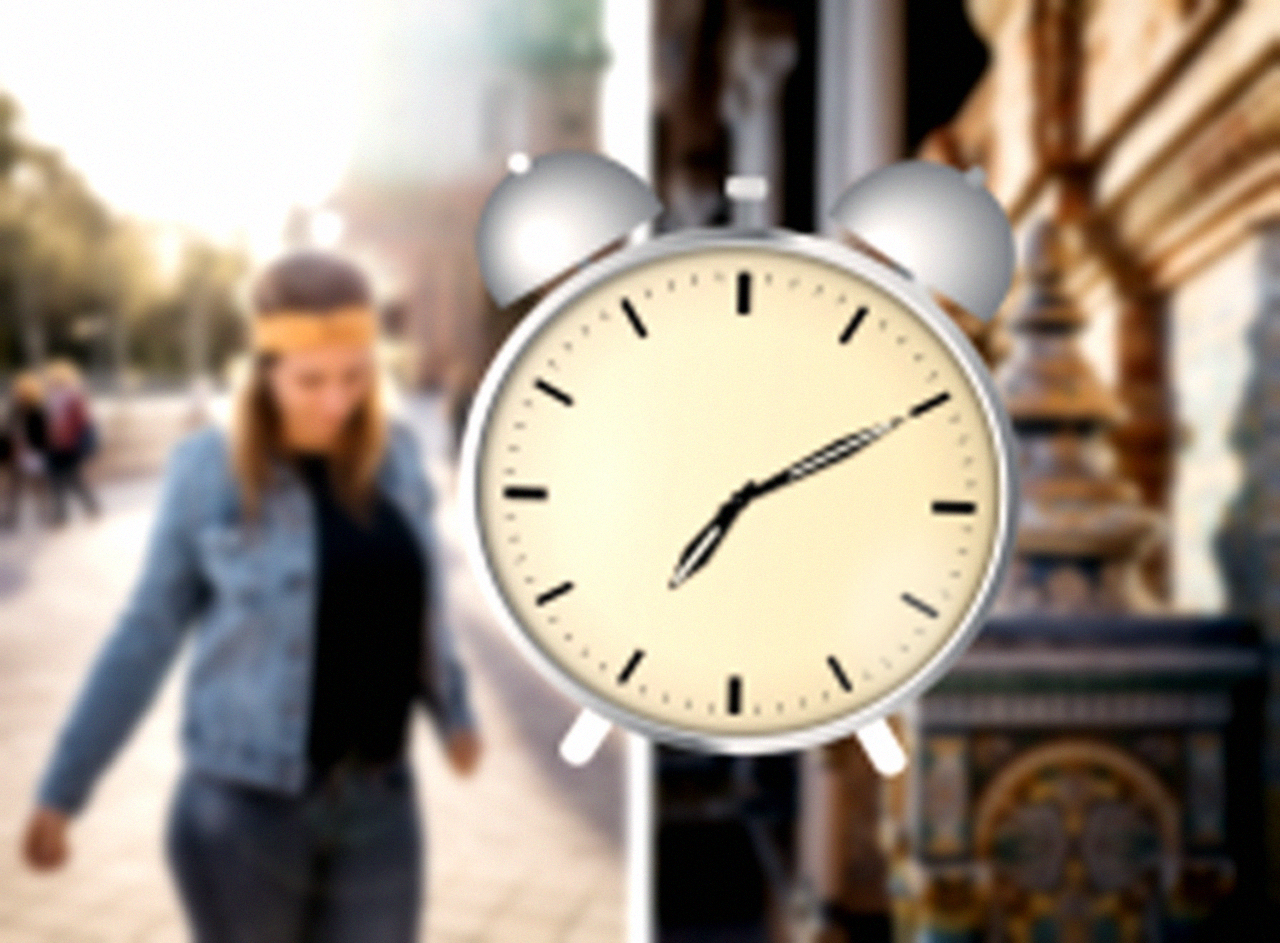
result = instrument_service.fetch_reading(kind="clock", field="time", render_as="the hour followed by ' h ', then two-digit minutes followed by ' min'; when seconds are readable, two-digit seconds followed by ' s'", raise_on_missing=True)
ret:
7 h 10 min
